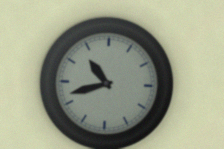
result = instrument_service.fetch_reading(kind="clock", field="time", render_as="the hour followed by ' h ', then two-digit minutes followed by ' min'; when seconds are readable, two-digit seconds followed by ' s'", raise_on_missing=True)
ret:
10 h 42 min
